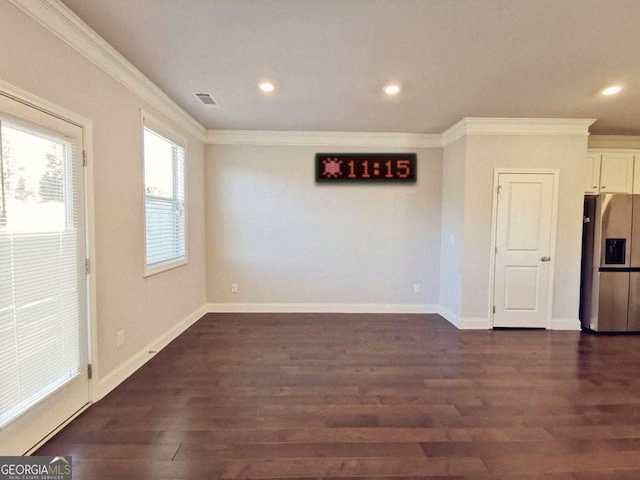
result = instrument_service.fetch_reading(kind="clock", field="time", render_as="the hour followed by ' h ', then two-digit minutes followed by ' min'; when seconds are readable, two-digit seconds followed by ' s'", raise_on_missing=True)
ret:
11 h 15 min
